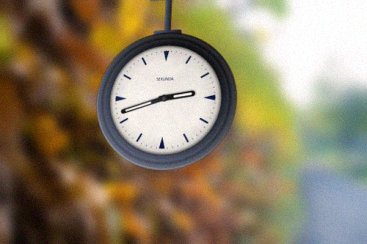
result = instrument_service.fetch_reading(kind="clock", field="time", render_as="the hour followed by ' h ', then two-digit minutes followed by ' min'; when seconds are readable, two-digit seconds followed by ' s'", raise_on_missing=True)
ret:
2 h 42 min
